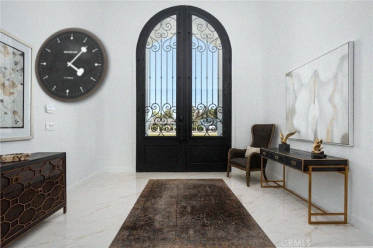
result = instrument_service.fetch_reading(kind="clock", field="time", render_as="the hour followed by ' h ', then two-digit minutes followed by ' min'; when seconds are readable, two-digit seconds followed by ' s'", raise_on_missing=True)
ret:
4 h 07 min
